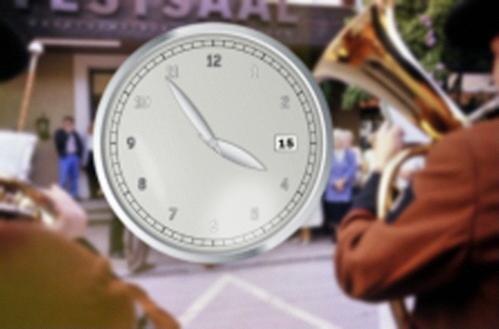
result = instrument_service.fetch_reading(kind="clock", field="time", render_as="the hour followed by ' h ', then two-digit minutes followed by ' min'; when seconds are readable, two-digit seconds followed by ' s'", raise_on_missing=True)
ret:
3 h 54 min
